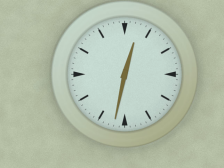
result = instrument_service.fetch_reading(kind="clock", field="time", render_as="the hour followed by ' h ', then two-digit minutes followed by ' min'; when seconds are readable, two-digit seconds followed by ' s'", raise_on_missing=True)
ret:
12 h 32 min
